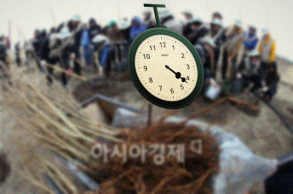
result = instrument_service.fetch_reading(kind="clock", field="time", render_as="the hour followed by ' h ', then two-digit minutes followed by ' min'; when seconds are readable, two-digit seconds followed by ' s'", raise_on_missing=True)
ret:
4 h 22 min
